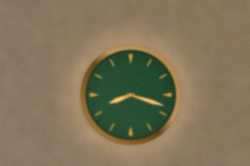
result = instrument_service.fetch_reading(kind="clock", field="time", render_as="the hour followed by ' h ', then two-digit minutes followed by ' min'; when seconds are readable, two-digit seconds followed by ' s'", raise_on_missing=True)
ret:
8 h 18 min
